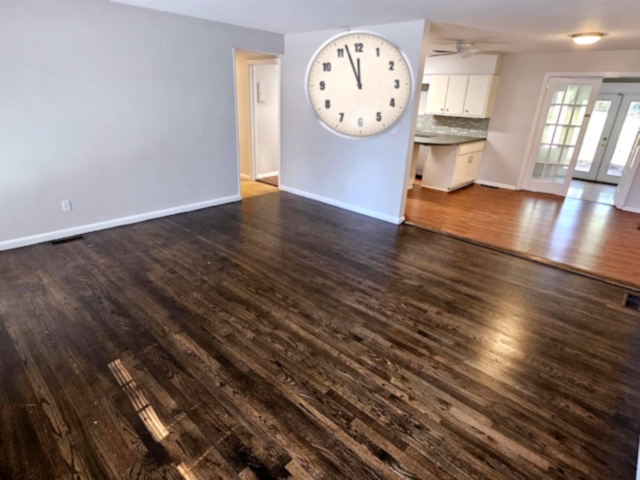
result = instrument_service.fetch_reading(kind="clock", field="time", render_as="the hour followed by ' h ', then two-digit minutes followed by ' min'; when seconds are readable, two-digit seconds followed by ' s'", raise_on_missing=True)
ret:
11 h 57 min
